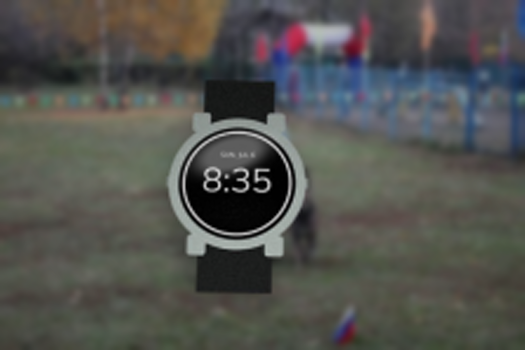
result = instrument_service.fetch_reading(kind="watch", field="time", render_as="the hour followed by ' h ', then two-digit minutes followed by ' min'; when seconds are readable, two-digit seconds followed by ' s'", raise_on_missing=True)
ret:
8 h 35 min
